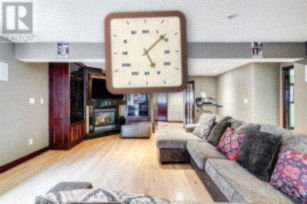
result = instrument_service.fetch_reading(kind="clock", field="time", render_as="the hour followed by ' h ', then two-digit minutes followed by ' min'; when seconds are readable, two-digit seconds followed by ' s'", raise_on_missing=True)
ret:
5 h 08 min
